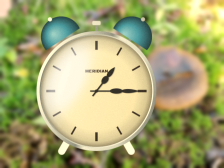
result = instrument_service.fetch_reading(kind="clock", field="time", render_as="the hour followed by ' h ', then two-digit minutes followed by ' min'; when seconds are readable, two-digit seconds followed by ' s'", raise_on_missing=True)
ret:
1 h 15 min
